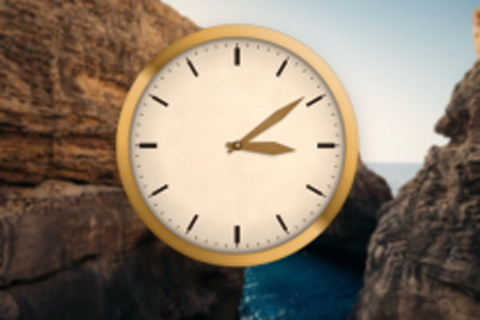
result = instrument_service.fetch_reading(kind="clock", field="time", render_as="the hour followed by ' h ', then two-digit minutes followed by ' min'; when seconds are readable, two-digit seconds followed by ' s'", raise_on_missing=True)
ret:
3 h 09 min
